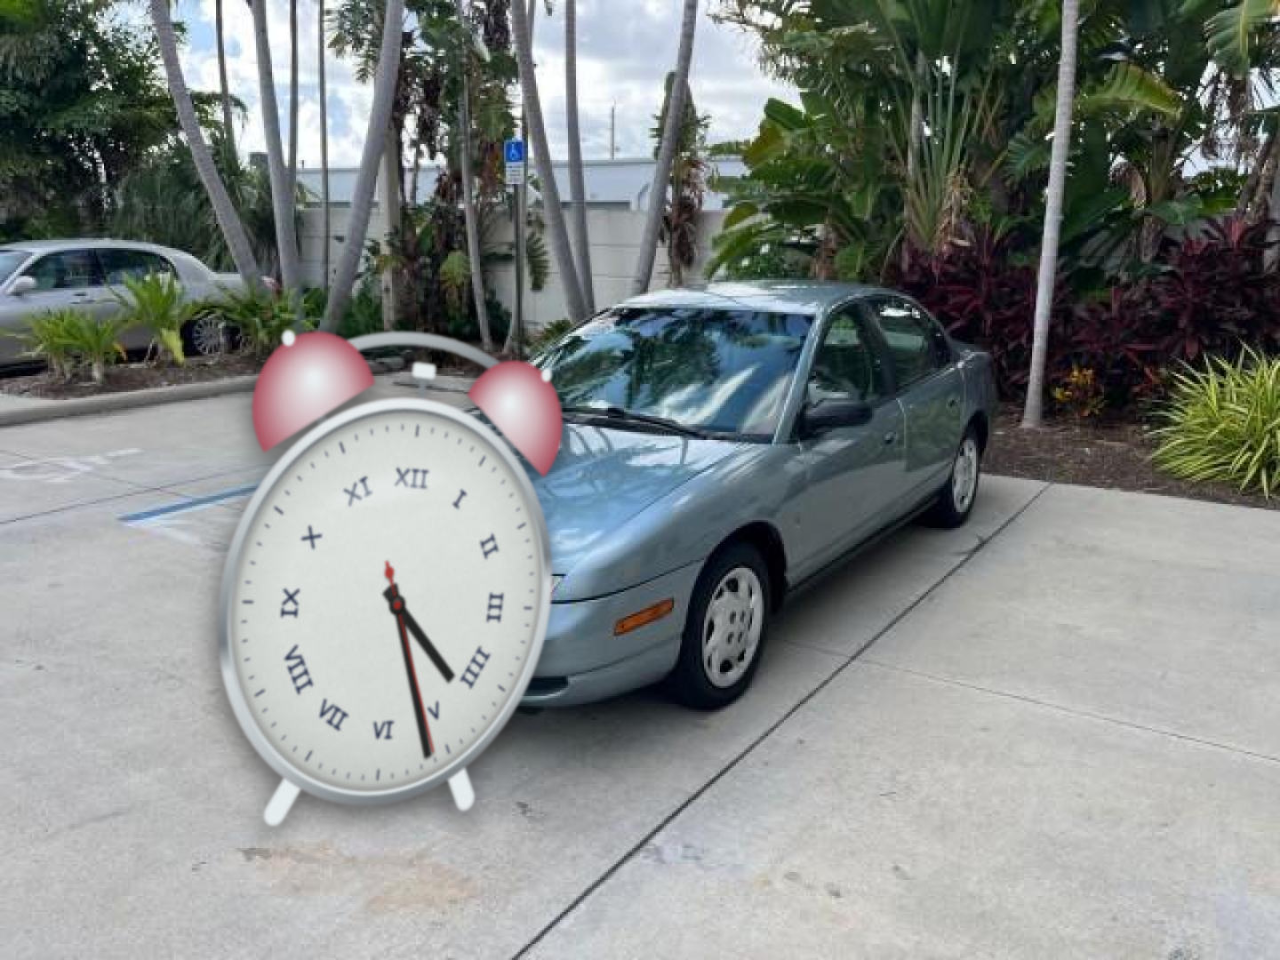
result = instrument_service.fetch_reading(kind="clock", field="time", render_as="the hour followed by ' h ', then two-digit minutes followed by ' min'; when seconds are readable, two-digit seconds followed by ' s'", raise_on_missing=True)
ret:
4 h 26 min 26 s
